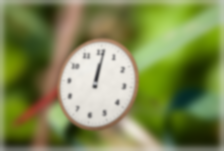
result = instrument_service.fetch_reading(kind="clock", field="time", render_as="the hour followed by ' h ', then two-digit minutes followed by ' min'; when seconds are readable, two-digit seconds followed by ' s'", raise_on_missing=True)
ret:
12 h 01 min
